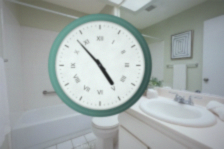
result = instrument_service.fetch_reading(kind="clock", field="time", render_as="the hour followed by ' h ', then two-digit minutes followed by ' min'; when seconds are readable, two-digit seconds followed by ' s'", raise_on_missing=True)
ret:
4 h 53 min
